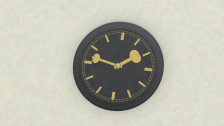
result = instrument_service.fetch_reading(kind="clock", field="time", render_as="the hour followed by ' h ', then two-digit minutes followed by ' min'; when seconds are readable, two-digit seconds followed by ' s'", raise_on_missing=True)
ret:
1 h 47 min
